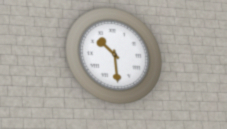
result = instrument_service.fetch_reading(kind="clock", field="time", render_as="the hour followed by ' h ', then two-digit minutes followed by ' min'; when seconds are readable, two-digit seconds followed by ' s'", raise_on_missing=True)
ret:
10 h 30 min
